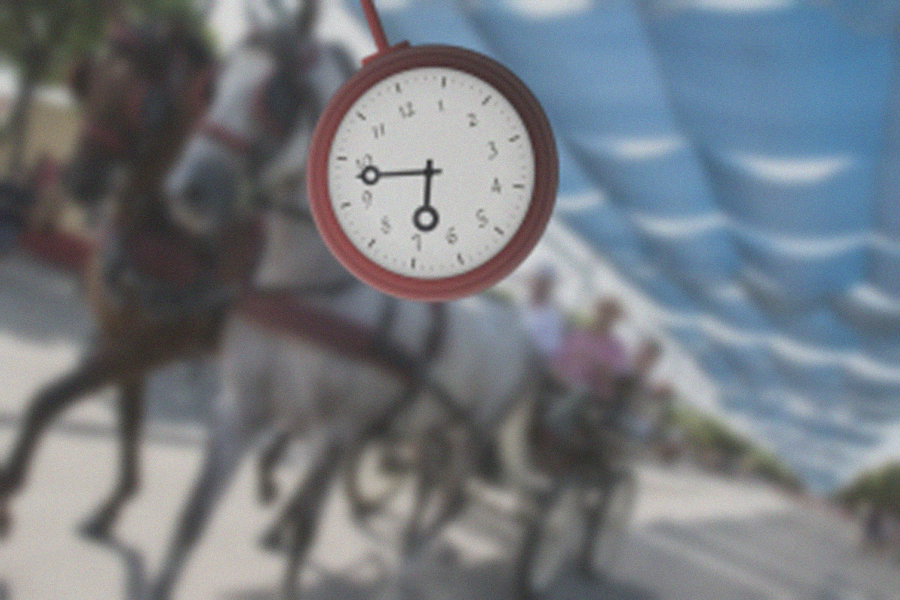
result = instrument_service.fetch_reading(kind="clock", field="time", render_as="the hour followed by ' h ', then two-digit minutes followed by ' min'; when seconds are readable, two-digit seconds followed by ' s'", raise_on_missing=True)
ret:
6 h 48 min
